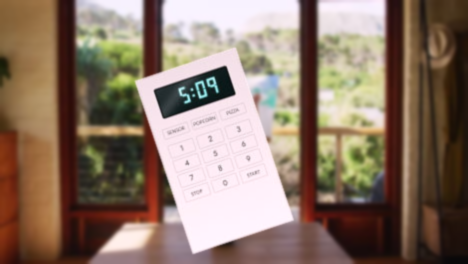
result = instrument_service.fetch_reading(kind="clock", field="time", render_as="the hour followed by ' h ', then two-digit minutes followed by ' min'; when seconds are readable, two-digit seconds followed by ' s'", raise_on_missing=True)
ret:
5 h 09 min
